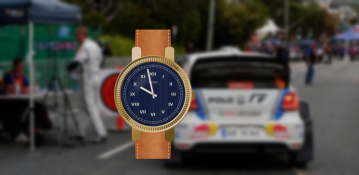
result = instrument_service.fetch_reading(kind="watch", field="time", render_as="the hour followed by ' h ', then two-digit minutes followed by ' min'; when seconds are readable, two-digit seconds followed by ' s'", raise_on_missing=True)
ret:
9 h 58 min
